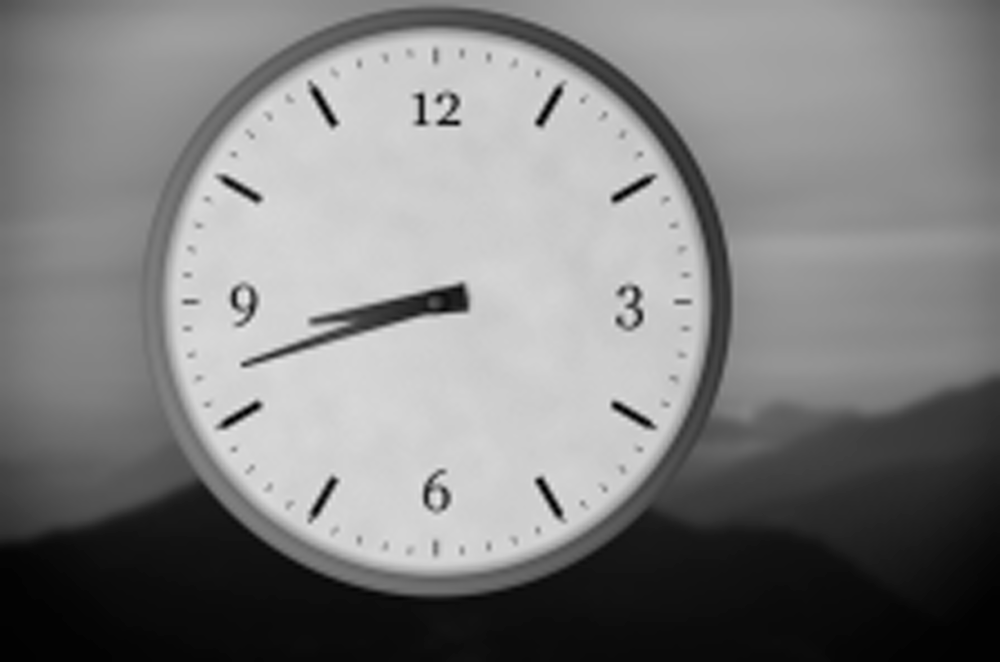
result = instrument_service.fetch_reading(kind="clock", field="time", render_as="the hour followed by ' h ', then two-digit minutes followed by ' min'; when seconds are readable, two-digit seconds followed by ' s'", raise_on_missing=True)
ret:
8 h 42 min
